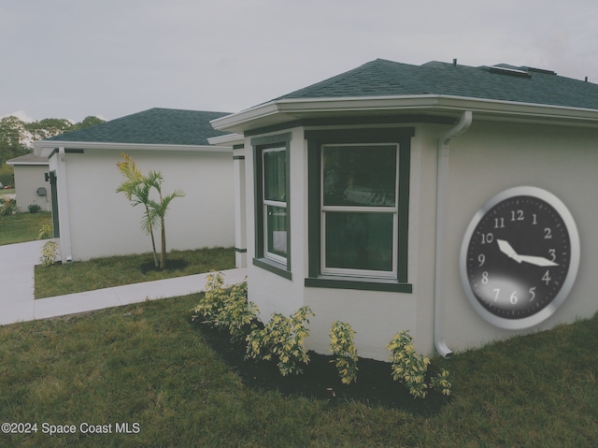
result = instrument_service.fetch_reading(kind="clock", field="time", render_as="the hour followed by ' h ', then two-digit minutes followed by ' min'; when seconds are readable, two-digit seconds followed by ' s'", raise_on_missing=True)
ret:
10 h 17 min
